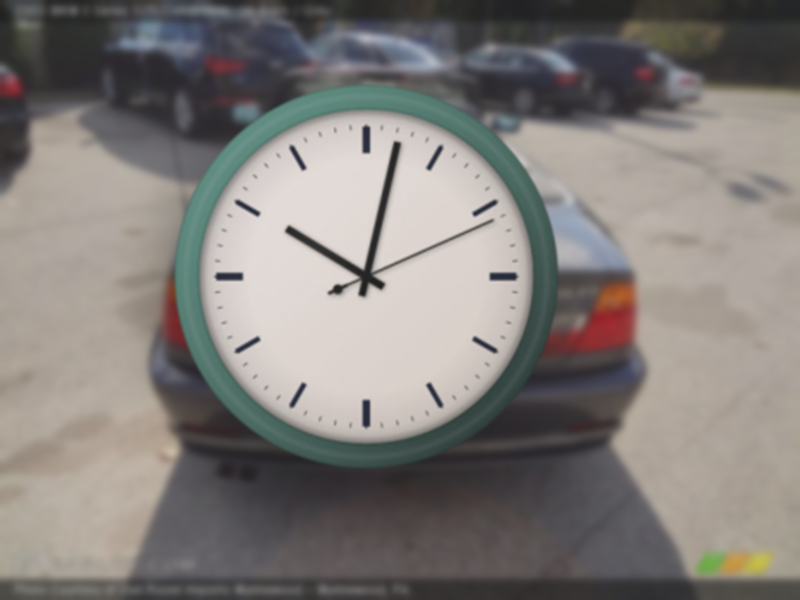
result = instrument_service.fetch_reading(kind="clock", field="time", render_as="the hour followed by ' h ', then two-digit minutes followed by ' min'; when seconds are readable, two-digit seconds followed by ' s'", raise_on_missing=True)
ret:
10 h 02 min 11 s
